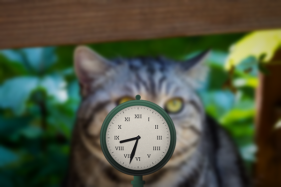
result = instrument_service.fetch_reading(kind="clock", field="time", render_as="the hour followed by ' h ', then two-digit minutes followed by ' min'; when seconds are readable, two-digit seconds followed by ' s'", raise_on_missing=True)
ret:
8 h 33 min
